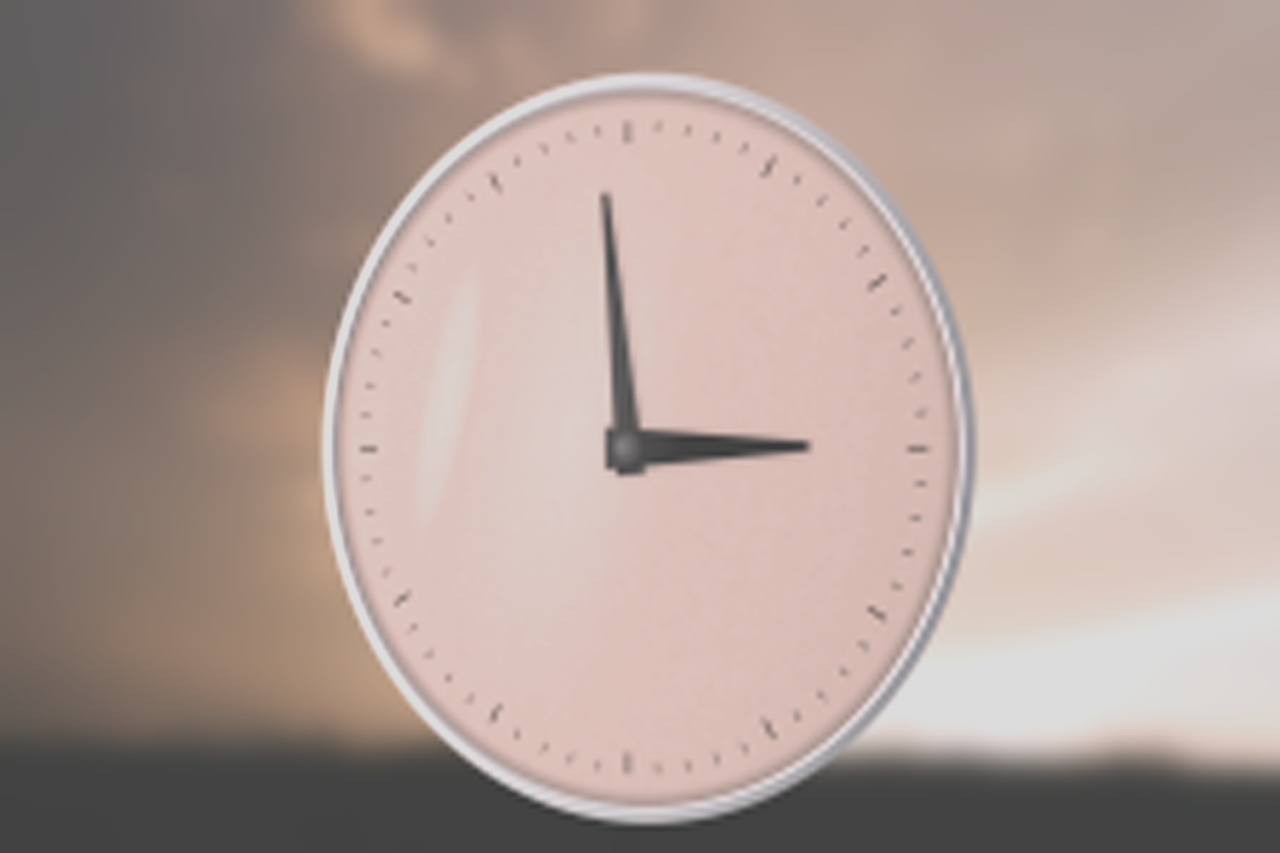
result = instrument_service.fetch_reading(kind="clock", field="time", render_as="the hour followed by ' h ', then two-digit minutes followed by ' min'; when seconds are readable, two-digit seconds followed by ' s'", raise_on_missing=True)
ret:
2 h 59 min
